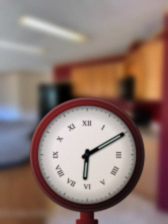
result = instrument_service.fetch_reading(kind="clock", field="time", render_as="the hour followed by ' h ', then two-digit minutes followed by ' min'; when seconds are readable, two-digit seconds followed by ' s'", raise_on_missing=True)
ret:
6 h 10 min
